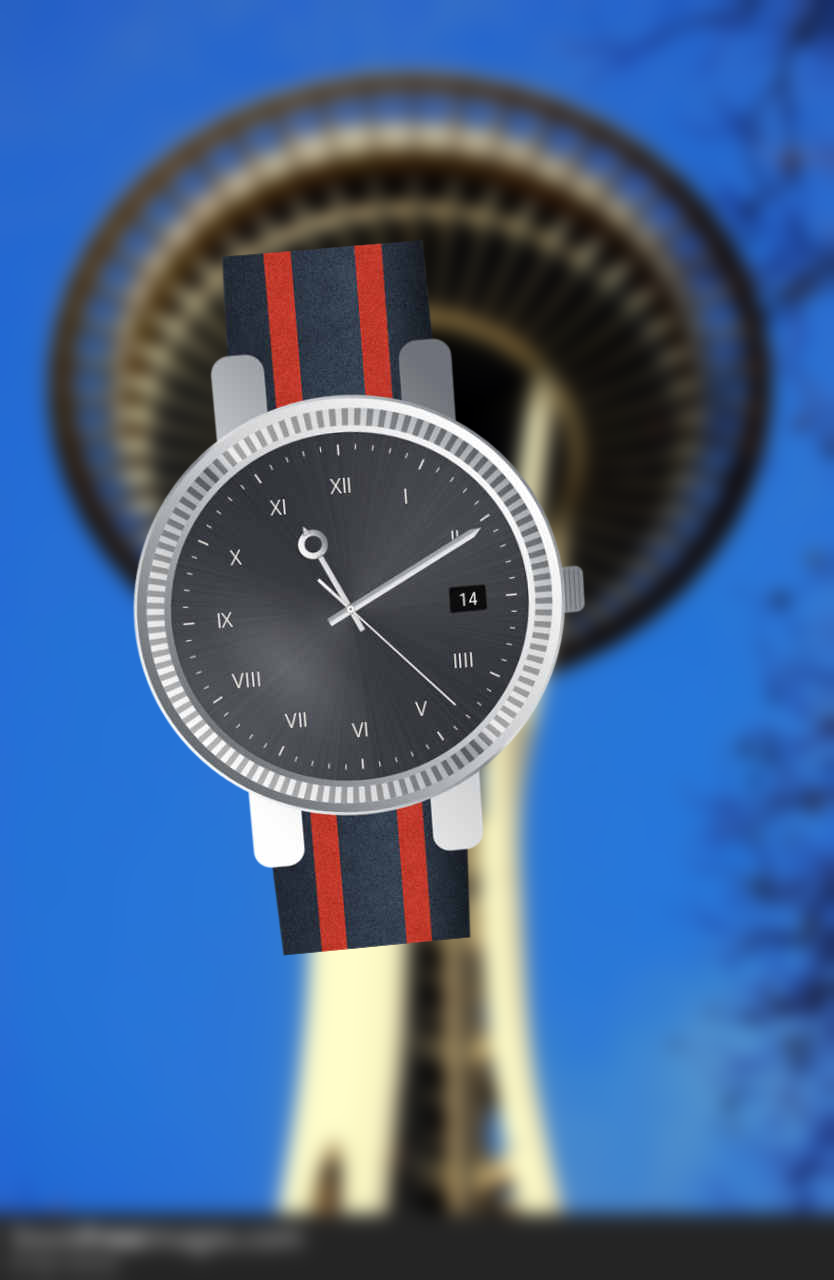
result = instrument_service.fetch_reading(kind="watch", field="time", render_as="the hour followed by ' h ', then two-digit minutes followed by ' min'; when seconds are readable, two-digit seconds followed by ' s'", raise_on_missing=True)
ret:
11 h 10 min 23 s
